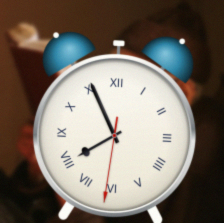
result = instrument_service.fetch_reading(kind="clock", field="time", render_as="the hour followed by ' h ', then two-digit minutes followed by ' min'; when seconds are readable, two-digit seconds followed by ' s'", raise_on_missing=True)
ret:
7 h 55 min 31 s
